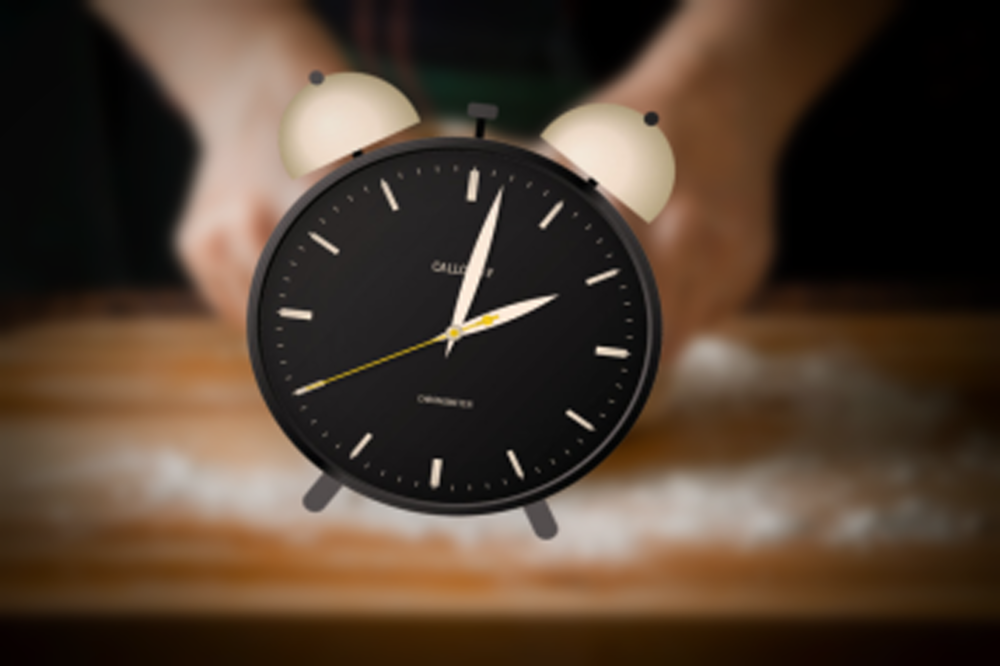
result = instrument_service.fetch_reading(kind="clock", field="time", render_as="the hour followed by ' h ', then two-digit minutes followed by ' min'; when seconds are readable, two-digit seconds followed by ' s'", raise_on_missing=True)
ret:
2 h 01 min 40 s
